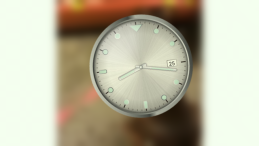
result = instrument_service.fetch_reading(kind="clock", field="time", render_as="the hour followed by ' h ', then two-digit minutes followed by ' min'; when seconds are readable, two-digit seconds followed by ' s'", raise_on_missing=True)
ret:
8 h 17 min
